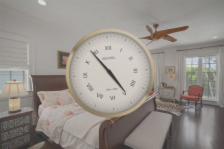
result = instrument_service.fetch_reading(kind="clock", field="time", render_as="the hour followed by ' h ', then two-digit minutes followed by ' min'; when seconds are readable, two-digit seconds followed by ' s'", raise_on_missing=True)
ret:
4 h 54 min
